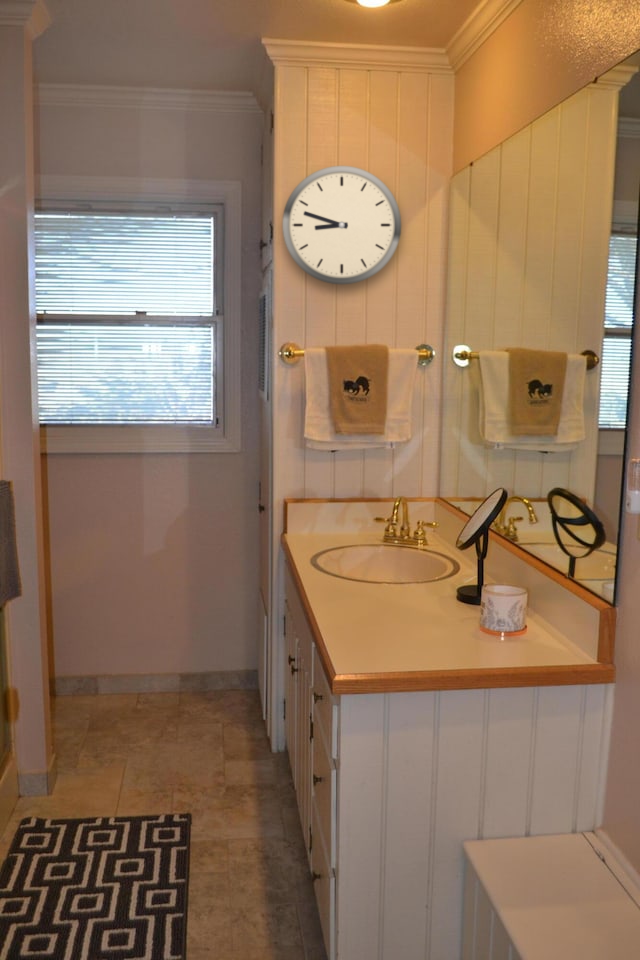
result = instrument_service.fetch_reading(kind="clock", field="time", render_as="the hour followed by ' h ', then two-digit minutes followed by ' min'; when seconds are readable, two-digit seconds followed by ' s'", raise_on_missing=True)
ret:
8 h 48 min
